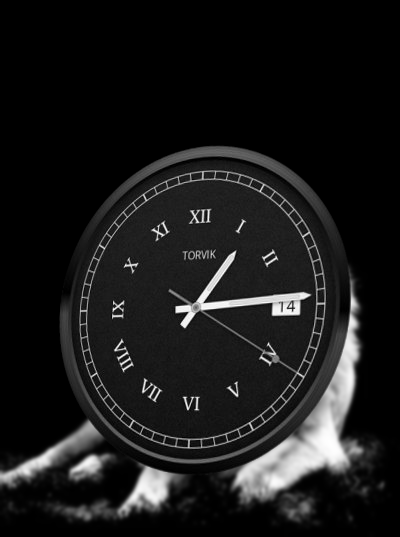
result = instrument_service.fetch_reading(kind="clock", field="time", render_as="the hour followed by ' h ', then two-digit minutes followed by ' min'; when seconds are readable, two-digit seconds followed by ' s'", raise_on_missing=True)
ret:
1 h 14 min 20 s
